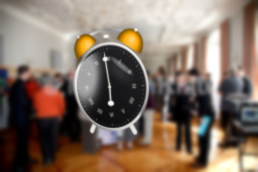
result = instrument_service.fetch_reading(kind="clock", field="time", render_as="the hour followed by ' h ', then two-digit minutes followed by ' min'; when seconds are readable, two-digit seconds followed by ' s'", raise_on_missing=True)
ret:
5 h 59 min
